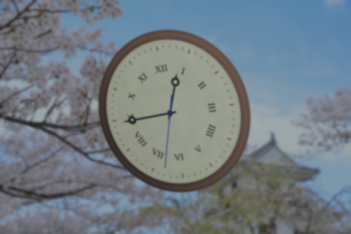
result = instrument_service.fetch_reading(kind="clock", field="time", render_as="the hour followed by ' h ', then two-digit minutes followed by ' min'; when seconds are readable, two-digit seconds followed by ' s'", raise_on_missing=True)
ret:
12 h 44 min 33 s
